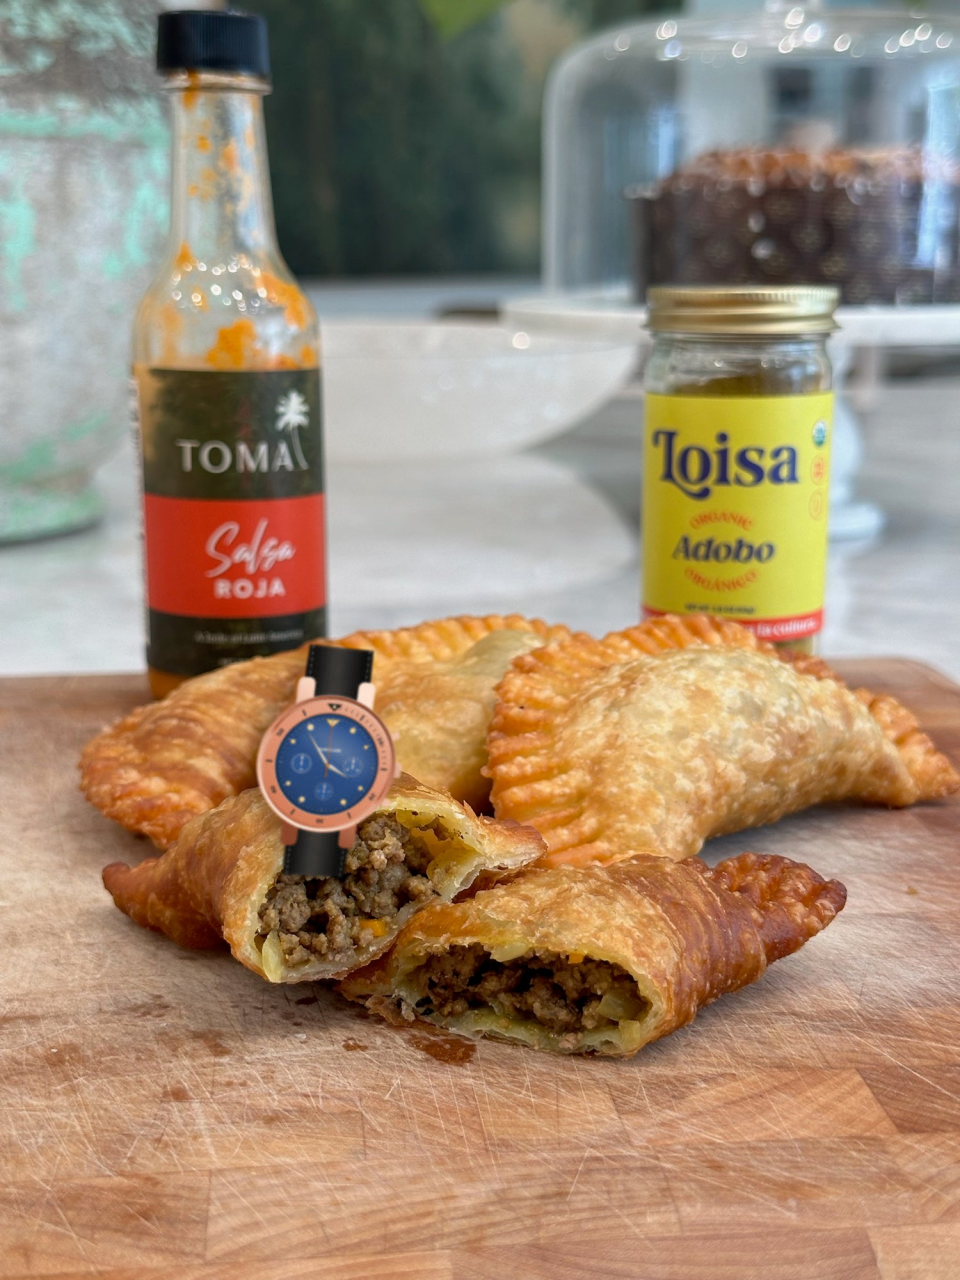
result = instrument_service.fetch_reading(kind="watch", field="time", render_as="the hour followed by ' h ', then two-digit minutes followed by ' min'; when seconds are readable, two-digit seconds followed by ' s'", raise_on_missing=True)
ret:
3 h 54 min
